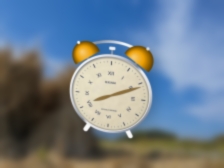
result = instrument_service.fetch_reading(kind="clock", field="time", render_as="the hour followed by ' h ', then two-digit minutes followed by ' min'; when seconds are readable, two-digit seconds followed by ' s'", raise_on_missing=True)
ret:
8 h 11 min
